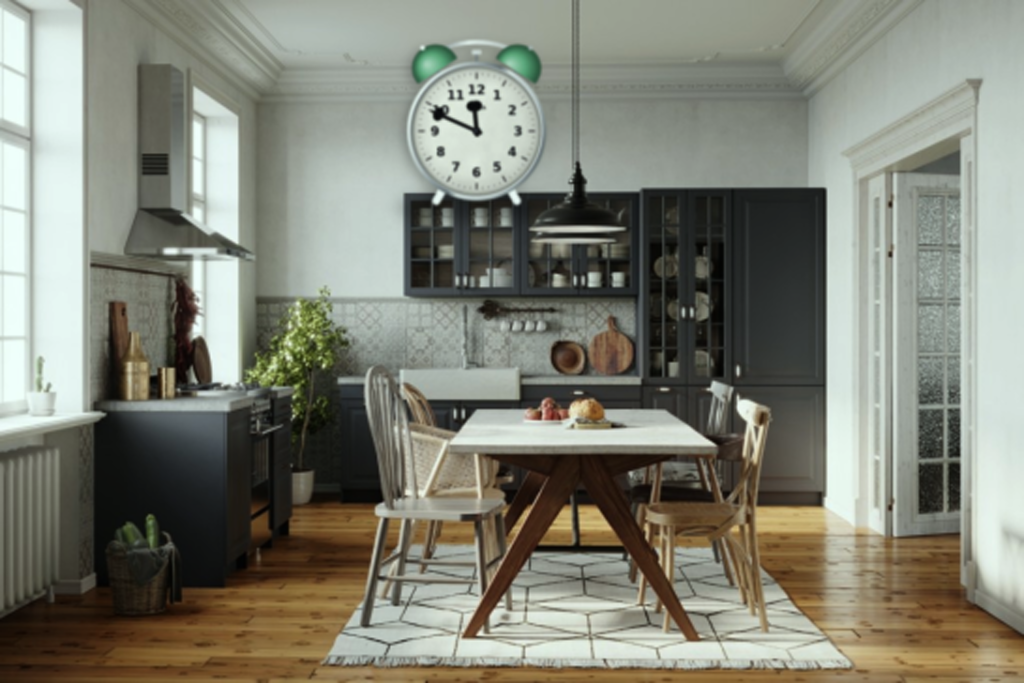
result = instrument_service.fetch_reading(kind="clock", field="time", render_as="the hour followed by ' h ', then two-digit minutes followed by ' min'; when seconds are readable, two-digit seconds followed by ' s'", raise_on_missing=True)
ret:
11 h 49 min
